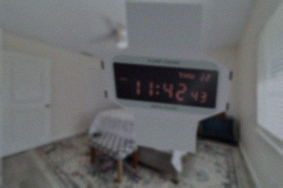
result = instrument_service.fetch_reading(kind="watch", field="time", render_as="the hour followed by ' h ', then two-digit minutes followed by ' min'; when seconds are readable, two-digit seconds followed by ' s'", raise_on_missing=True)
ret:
11 h 42 min 43 s
